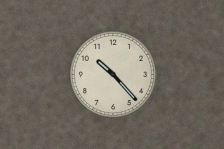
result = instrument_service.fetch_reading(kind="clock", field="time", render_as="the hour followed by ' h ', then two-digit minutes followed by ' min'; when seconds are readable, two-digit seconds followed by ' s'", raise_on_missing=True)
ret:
10 h 23 min
